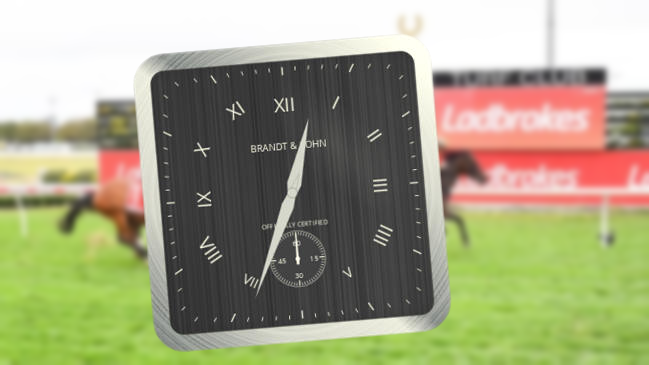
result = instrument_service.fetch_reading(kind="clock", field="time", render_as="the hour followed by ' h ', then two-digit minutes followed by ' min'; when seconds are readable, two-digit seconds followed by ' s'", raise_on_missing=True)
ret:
12 h 34 min
